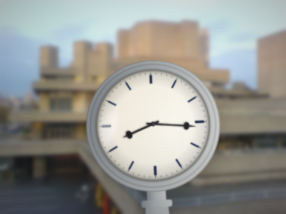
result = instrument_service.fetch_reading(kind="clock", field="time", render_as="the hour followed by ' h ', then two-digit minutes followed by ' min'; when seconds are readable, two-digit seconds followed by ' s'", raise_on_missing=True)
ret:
8 h 16 min
